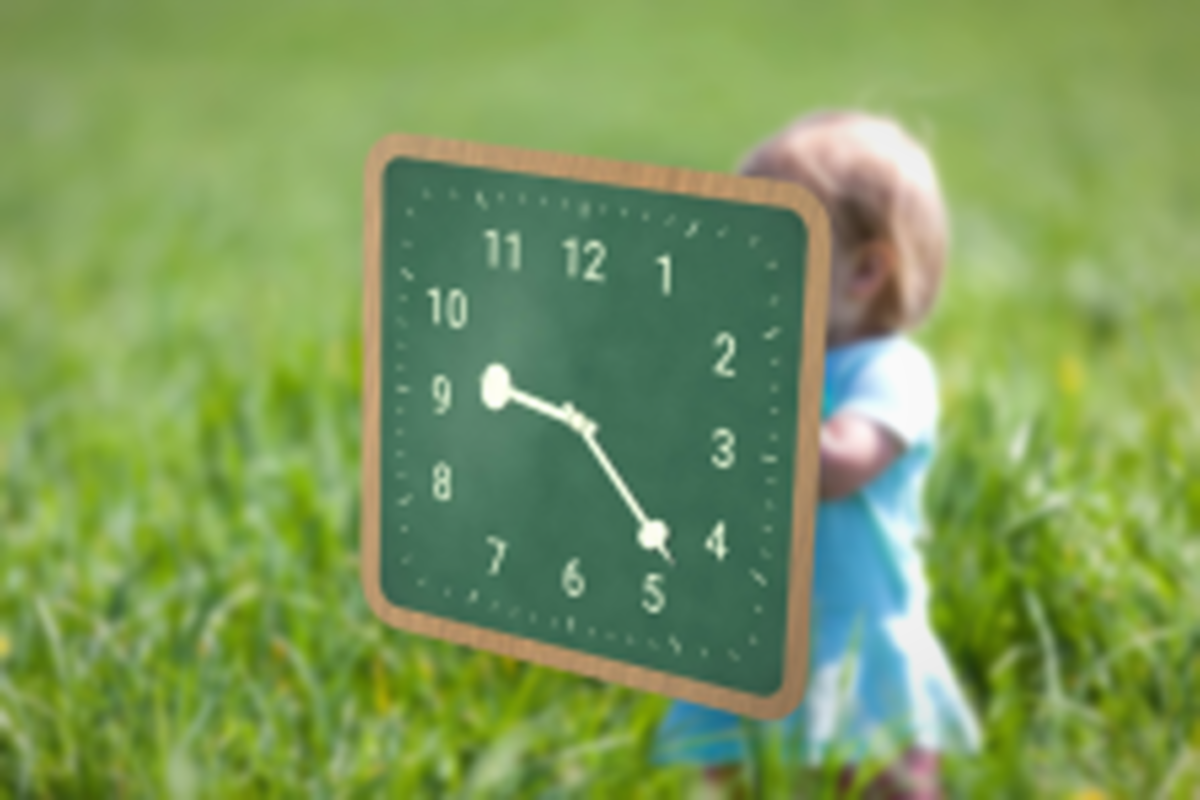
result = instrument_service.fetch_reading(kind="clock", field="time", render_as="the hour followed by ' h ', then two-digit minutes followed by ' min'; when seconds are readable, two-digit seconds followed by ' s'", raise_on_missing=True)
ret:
9 h 23 min
